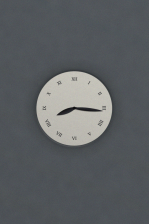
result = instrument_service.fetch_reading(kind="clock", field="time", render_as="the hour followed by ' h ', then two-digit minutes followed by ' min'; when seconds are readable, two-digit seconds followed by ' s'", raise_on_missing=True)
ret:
8 h 16 min
